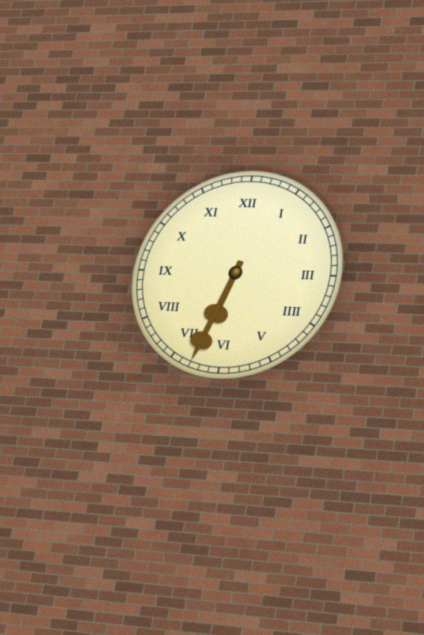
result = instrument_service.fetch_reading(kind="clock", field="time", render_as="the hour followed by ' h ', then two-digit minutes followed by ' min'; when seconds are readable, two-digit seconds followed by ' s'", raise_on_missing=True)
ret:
6 h 33 min
